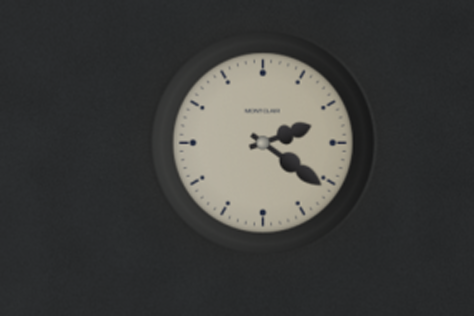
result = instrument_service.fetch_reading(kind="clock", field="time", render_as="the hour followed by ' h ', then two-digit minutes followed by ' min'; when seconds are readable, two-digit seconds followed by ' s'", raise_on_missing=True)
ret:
2 h 21 min
